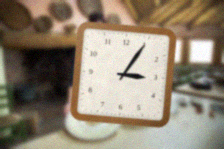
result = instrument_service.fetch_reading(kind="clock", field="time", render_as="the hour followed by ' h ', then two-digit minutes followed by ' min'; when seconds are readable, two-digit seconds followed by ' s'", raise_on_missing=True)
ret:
3 h 05 min
